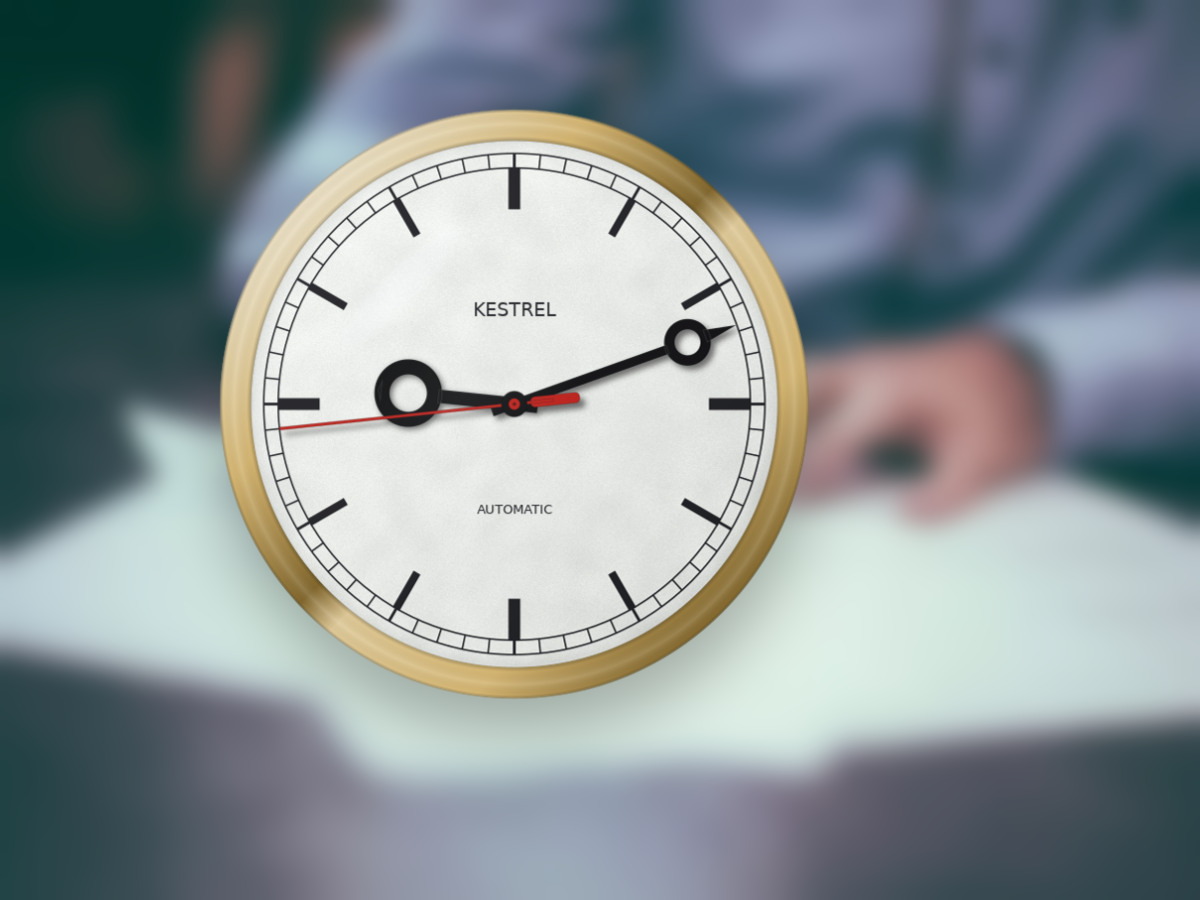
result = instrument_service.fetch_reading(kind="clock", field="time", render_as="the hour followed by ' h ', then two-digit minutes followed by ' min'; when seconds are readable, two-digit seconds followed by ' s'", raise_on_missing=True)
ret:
9 h 11 min 44 s
